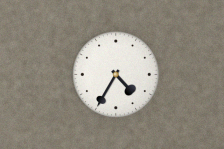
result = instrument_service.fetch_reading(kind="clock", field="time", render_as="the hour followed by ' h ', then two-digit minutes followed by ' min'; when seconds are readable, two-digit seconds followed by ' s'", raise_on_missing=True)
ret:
4 h 35 min
